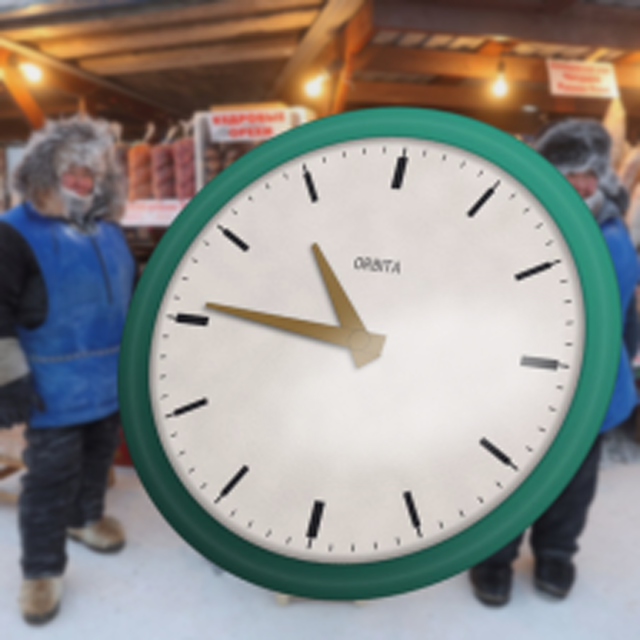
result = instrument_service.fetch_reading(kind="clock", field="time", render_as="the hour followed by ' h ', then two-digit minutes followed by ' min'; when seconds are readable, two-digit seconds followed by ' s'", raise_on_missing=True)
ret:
10 h 46 min
